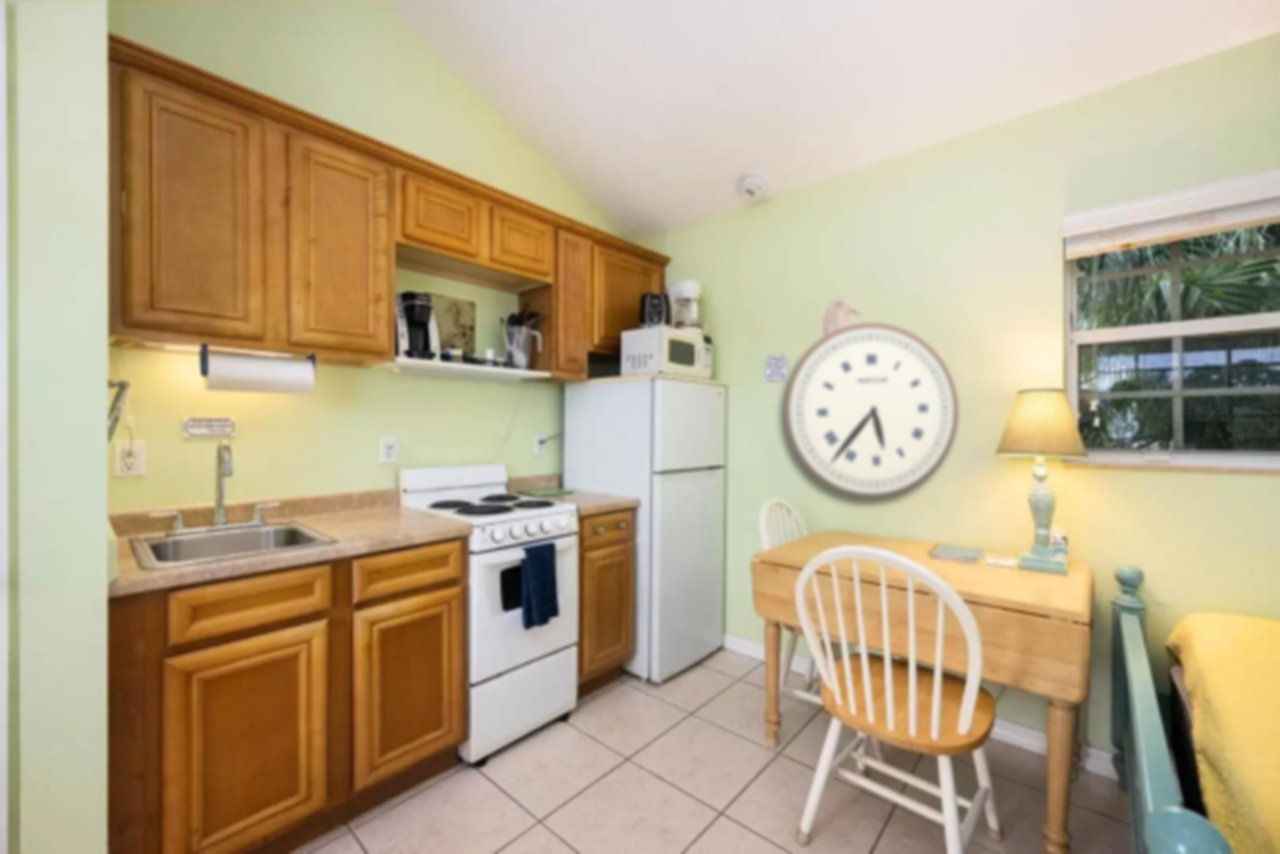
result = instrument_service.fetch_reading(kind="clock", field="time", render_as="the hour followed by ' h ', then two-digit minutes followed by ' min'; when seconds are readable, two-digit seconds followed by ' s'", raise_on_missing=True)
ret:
5 h 37 min
